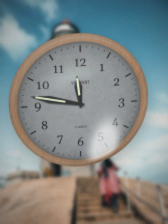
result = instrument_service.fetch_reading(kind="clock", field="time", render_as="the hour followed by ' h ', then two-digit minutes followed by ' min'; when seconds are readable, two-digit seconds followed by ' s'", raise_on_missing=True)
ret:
11 h 47 min
